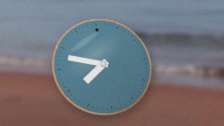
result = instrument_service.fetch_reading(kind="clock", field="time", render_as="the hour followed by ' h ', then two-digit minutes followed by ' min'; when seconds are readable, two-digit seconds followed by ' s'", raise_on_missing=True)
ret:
7 h 48 min
